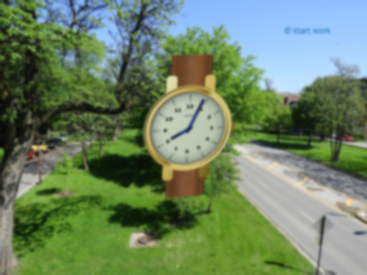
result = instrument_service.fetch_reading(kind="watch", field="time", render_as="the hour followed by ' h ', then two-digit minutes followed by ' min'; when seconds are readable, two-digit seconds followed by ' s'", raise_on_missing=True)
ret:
8 h 04 min
